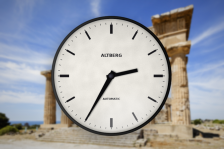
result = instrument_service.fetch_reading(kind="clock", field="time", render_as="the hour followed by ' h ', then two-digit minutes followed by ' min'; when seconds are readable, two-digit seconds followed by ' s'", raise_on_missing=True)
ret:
2 h 35 min
